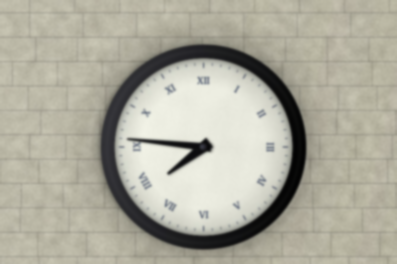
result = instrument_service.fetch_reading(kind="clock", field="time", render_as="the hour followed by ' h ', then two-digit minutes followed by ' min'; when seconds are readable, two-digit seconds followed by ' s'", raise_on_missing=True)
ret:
7 h 46 min
